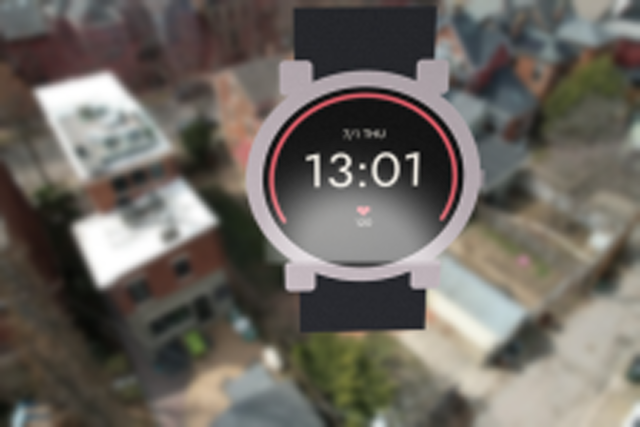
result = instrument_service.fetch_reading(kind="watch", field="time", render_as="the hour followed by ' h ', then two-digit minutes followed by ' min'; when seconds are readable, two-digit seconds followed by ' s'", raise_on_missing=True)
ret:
13 h 01 min
